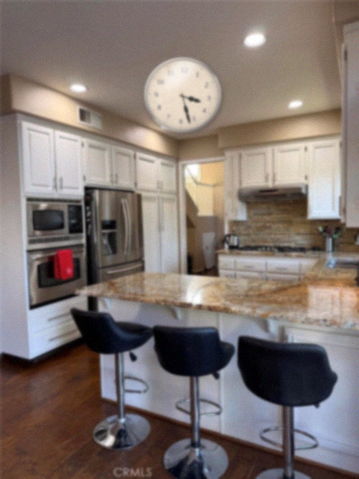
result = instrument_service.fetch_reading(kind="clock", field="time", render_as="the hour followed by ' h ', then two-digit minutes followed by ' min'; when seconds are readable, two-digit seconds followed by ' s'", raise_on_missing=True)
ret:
3 h 27 min
